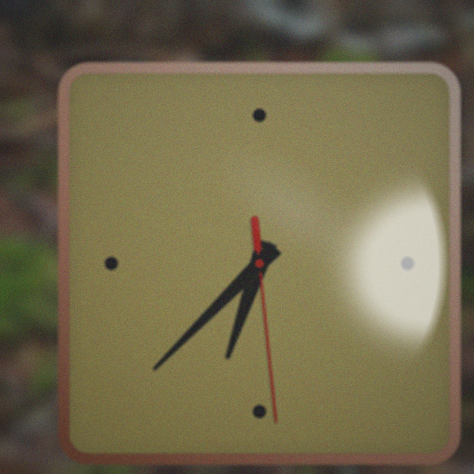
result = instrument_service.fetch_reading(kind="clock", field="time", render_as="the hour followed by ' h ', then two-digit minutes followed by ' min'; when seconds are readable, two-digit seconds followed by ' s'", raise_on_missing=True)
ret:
6 h 37 min 29 s
